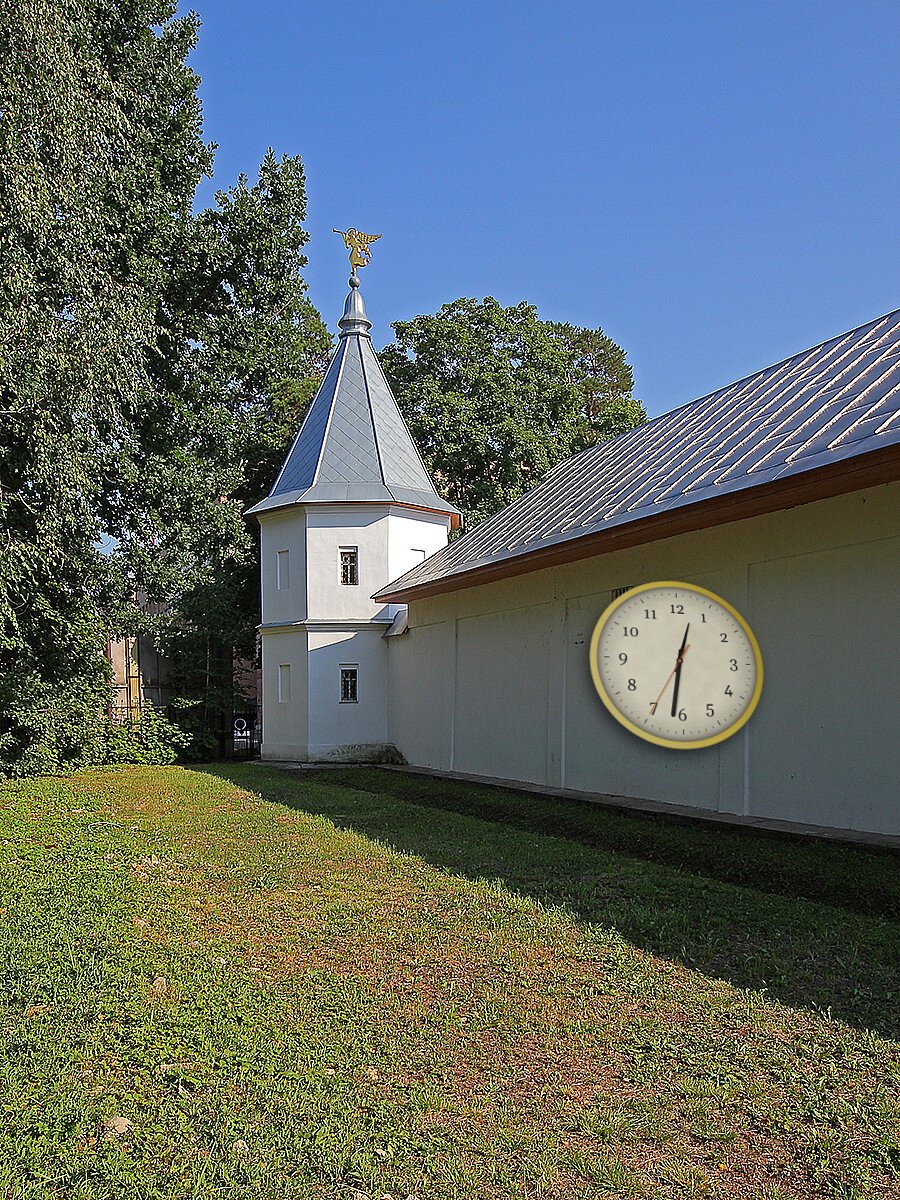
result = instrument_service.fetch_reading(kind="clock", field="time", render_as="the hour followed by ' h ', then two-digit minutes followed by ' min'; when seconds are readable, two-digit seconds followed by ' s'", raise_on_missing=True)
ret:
12 h 31 min 35 s
